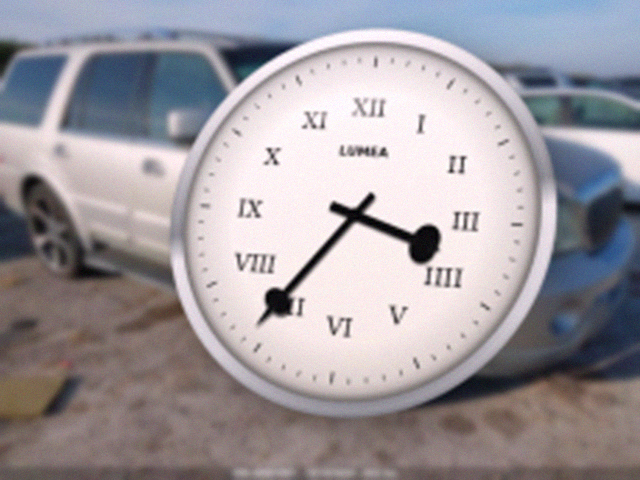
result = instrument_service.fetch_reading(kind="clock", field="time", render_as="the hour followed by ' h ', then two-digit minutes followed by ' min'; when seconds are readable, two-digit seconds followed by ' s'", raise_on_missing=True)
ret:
3 h 36 min
